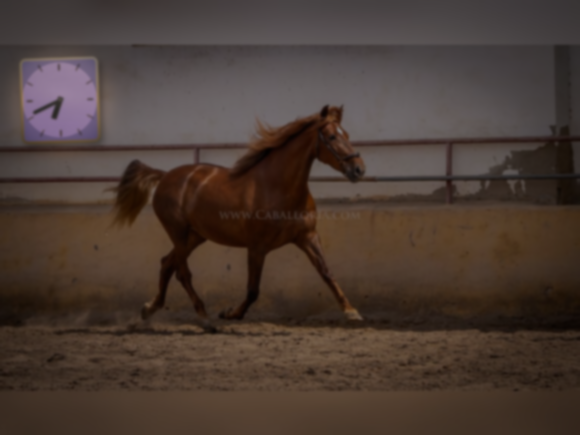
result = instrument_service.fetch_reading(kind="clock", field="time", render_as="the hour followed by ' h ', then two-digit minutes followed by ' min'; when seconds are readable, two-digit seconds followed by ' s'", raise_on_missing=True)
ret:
6 h 41 min
